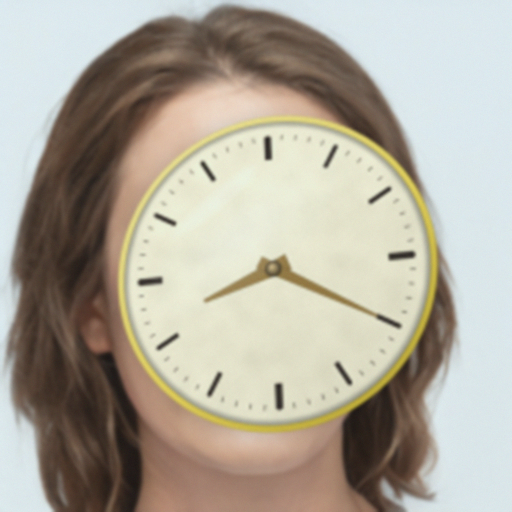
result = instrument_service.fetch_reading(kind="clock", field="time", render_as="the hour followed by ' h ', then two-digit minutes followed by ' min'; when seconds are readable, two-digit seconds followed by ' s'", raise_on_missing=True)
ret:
8 h 20 min
